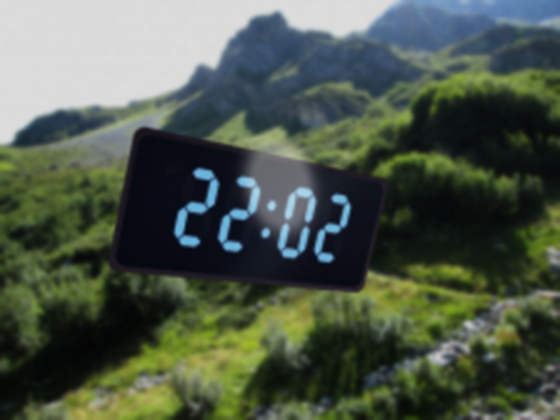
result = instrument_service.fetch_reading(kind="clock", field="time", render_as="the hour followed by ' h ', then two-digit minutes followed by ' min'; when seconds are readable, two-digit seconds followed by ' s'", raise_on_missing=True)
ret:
22 h 02 min
